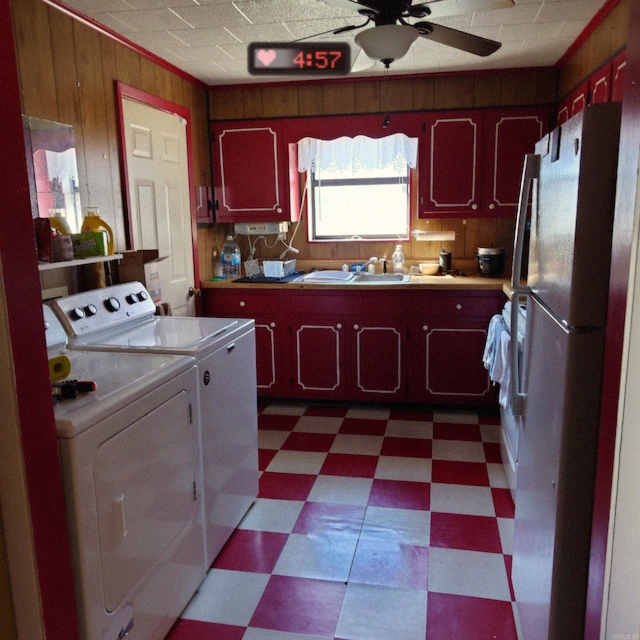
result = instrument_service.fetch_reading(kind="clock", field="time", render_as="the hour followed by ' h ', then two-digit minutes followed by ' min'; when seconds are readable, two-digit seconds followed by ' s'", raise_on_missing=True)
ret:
4 h 57 min
